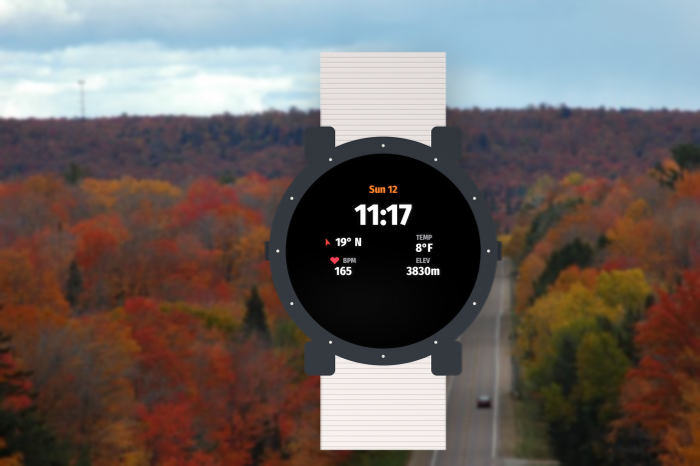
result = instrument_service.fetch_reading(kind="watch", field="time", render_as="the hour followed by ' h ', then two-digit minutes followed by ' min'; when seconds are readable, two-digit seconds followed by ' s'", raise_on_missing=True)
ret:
11 h 17 min
